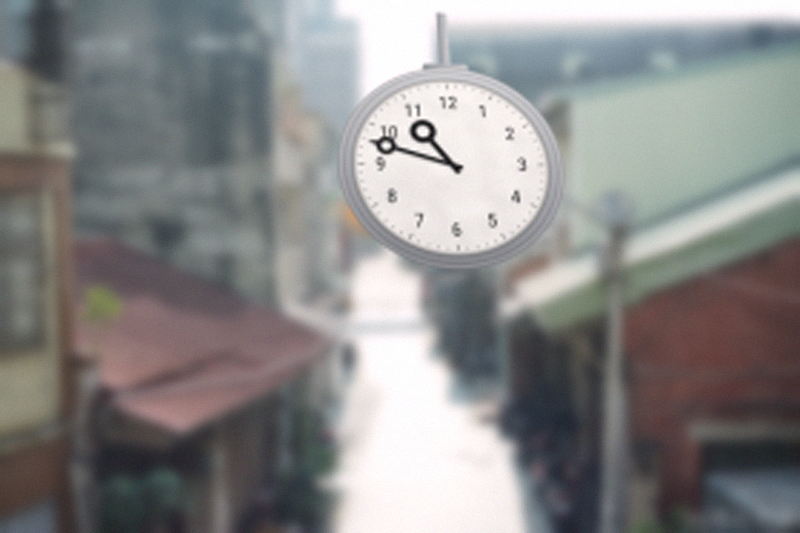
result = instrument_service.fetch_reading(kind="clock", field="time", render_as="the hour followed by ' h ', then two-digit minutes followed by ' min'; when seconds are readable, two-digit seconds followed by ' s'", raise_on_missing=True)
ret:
10 h 48 min
